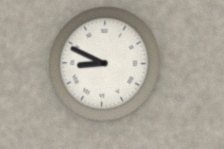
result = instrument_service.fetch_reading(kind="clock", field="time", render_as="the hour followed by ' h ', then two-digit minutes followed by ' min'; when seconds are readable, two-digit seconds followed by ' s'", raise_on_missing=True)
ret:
8 h 49 min
